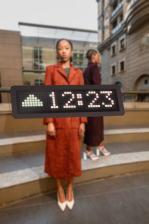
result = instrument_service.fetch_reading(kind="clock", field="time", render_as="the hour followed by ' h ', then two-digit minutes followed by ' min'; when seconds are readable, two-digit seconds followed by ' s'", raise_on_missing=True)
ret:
12 h 23 min
